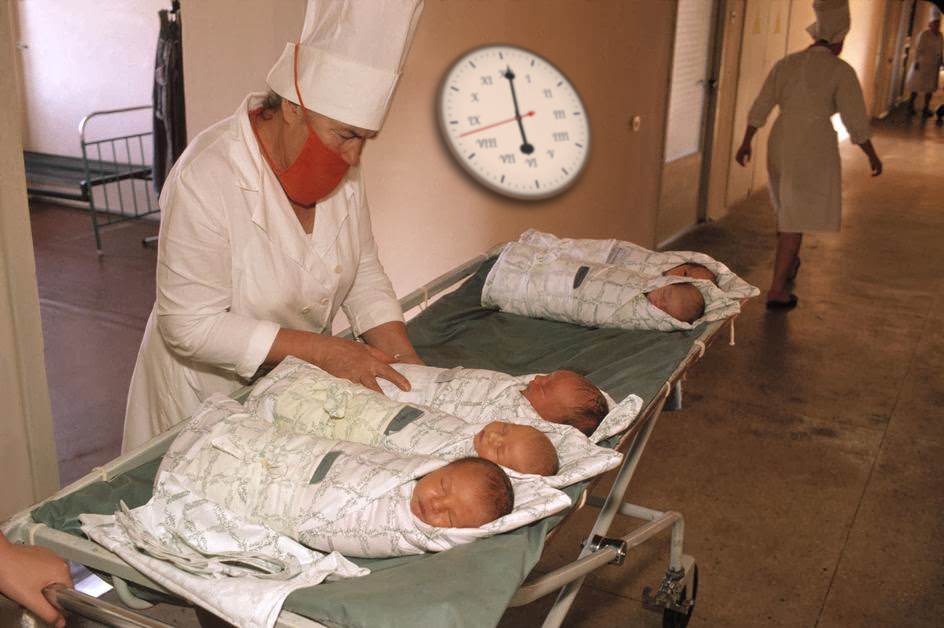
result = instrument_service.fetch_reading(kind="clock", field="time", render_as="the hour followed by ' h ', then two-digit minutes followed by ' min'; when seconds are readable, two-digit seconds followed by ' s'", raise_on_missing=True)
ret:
6 h 00 min 43 s
